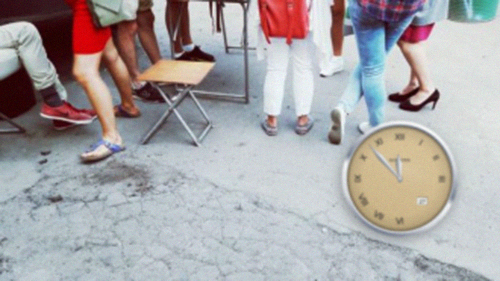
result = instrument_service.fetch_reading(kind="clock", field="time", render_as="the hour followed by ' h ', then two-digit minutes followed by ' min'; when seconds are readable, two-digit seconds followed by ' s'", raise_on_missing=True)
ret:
11 h 53 min
